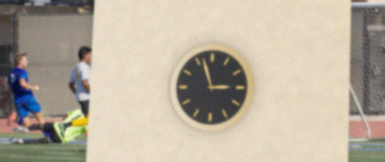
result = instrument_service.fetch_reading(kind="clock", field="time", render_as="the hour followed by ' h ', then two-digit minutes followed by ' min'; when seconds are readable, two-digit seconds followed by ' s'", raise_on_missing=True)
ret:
2 h 57 min
